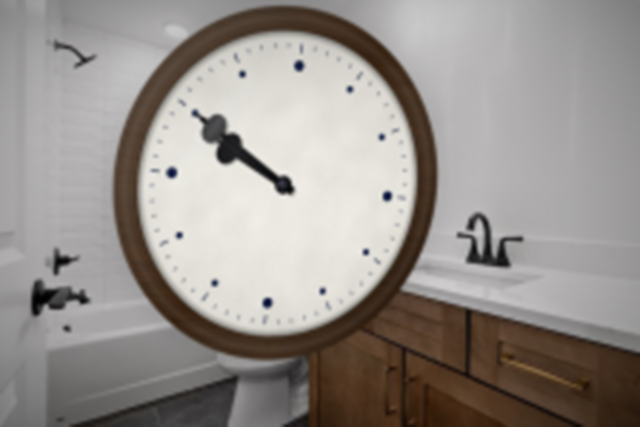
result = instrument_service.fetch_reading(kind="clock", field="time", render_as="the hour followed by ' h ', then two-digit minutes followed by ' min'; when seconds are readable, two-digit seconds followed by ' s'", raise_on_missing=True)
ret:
9 h 50 min
